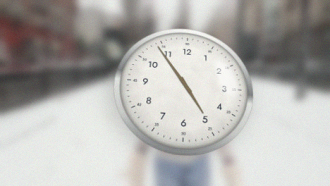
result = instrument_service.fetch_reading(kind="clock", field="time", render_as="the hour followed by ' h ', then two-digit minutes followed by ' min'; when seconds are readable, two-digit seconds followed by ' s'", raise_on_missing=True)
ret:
4 h 54 min
